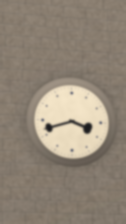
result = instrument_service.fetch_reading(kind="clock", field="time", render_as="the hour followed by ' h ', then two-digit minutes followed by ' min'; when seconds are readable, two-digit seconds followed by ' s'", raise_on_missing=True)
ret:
3 h 42 min
